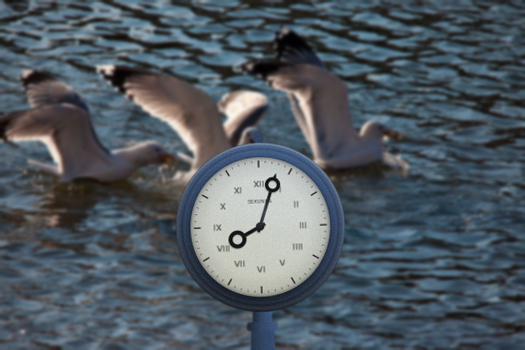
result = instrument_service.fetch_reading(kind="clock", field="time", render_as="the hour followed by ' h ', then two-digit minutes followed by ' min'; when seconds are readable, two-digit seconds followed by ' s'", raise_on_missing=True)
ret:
8 h 03 min
